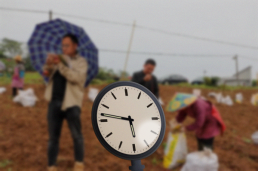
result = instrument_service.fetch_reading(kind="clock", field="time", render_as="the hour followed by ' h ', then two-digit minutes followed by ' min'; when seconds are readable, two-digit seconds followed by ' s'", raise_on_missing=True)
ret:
5 h 47 min
